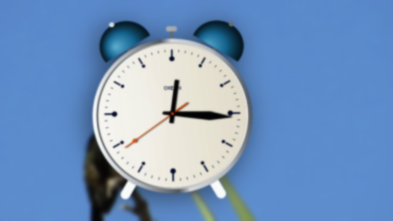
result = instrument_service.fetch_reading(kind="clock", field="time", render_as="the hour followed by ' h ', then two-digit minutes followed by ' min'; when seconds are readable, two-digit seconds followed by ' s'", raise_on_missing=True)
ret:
12 h 15 min 39 s
